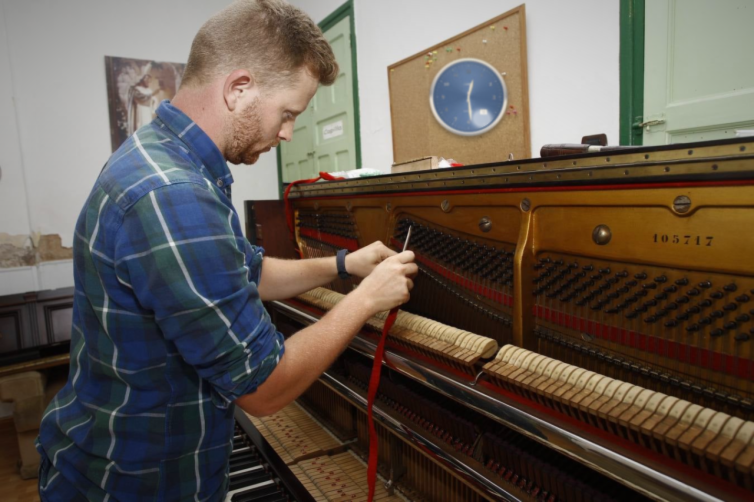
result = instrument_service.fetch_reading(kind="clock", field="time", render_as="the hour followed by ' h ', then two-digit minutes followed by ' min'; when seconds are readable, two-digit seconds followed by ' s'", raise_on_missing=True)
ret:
12 h 29 min
